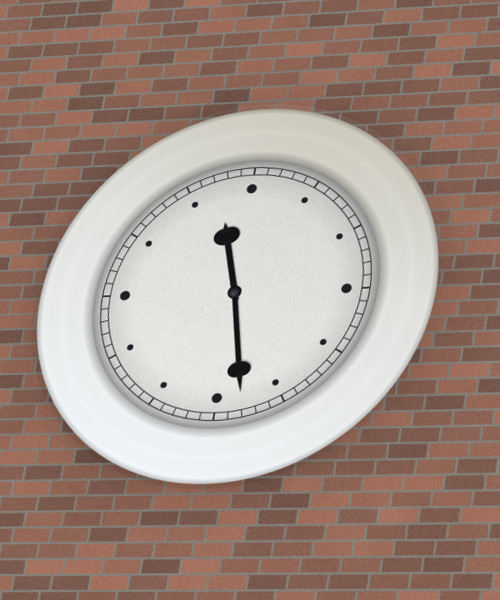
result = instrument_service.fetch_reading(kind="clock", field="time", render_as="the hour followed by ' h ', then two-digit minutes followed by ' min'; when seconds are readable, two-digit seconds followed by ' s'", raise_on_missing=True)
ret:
11 h 28 min
